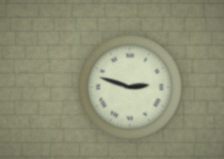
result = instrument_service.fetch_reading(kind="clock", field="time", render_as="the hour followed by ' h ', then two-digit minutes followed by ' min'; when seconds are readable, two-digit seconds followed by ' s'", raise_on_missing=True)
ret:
2 h 48 min
